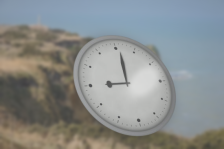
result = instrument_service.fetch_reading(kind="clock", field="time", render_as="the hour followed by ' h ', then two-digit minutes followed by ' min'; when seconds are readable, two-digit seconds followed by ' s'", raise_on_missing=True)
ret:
9 h 01 min
